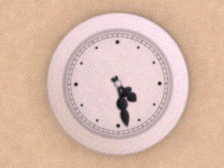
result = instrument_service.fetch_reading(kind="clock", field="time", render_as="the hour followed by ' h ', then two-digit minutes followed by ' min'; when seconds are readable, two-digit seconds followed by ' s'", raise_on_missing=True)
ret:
4 h 28 min
